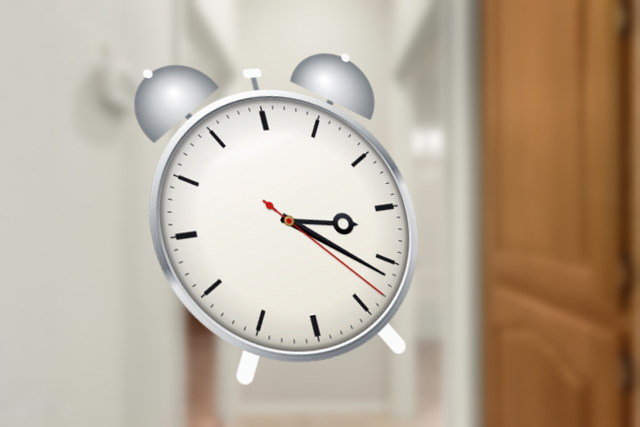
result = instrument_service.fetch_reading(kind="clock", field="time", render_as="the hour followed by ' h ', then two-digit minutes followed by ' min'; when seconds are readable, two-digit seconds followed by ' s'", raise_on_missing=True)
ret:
3 h 21 min 23 s
